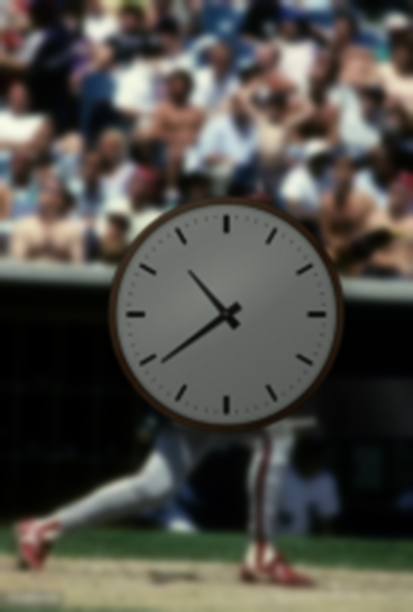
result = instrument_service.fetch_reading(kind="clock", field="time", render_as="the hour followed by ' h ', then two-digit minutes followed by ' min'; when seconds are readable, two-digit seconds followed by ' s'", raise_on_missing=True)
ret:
10 h 39 min
